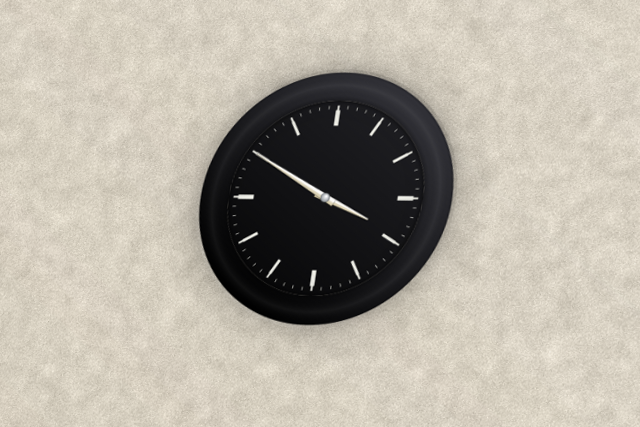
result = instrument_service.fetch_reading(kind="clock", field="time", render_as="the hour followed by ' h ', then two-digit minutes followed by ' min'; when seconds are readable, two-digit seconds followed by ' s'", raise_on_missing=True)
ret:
3 h 50 min
